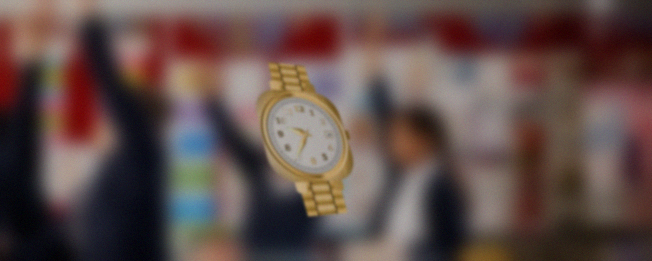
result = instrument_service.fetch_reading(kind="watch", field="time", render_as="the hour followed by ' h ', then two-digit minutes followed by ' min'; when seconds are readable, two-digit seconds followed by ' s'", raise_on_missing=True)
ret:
9 h 36 min
